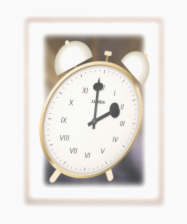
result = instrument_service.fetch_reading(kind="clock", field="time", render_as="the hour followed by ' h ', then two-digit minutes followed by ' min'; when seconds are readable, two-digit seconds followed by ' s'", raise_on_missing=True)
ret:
1 h 59 min
